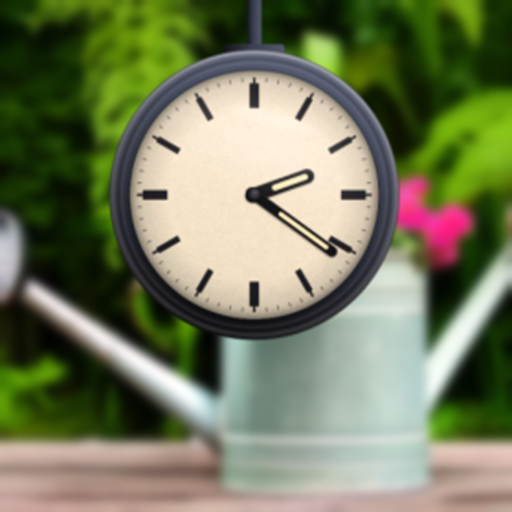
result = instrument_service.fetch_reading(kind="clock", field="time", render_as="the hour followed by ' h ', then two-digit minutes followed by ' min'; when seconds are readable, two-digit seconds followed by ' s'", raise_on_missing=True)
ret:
2 h 21 min
